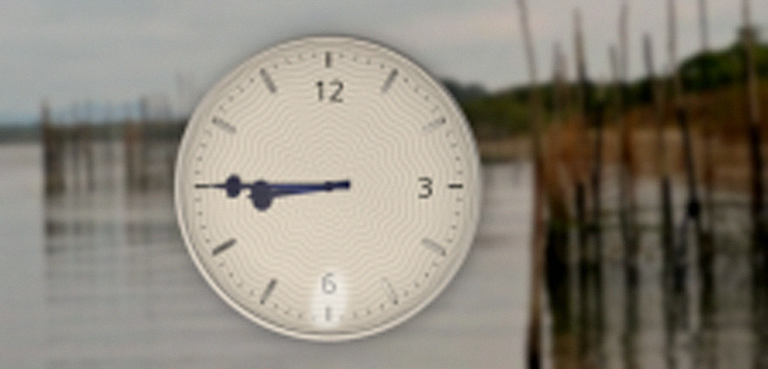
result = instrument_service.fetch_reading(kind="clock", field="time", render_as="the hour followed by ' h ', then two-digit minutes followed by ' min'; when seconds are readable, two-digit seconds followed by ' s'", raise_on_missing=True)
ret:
8 h 45 min
